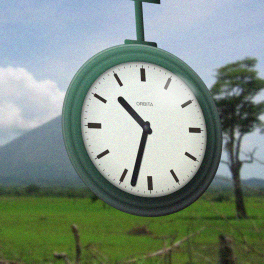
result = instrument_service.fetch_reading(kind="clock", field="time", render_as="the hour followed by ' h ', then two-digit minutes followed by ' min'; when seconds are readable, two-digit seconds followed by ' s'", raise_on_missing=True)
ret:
10 h 33 min
